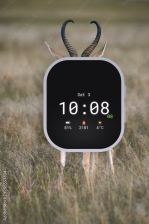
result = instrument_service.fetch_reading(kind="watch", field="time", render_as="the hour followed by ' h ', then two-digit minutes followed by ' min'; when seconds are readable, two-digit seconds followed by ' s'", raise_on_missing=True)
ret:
10 h 08 min
